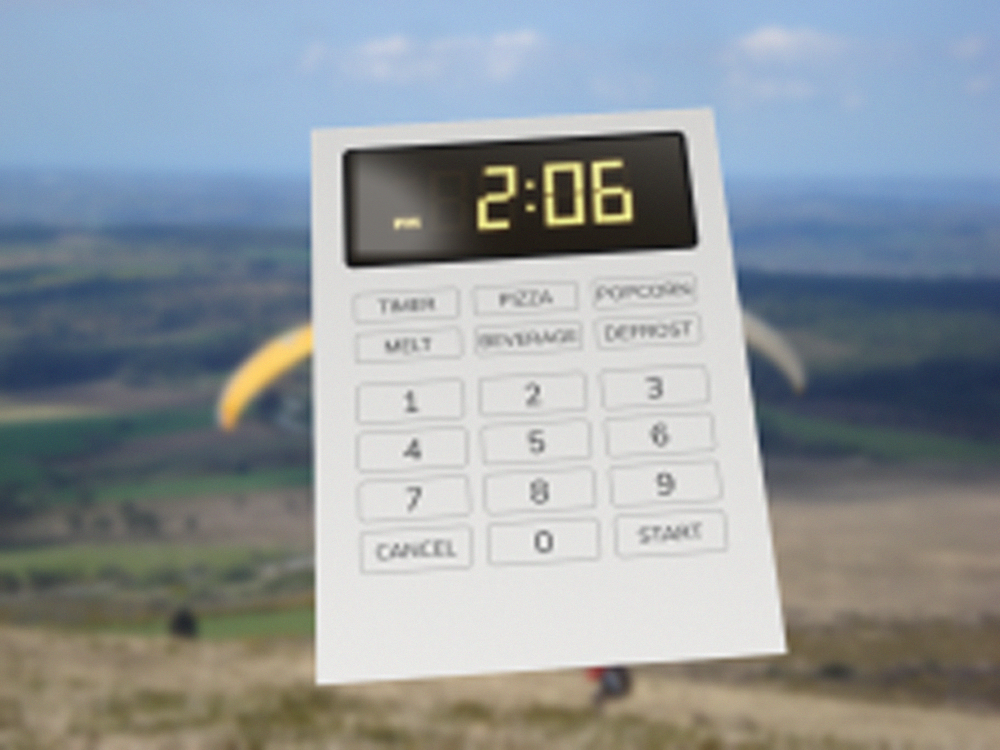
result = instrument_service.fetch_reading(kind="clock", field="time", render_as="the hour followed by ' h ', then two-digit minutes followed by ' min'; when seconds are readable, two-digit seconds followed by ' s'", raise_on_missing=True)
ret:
2 h 06 min
